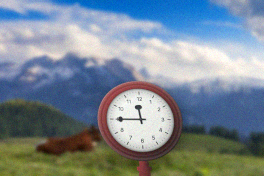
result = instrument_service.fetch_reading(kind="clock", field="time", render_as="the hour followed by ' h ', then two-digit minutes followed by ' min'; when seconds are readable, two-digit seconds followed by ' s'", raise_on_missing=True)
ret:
11 h 45 min
